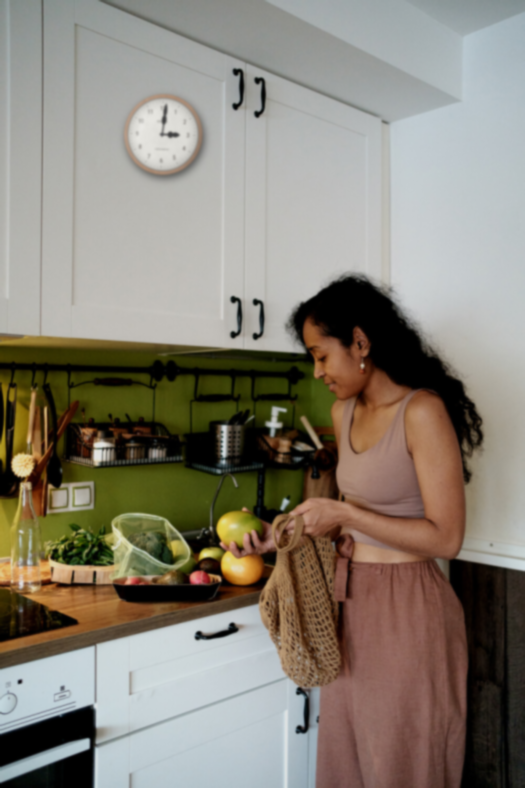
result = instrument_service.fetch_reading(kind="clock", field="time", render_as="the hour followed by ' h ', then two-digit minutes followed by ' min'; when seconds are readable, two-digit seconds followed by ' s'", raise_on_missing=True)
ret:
3 h 01 min
